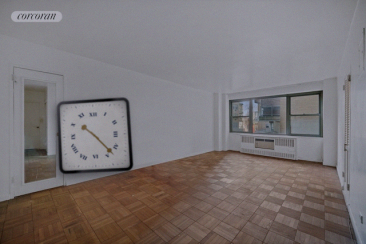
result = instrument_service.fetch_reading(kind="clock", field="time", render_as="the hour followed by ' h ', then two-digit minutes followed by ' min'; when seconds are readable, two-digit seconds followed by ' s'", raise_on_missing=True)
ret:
10 h 23 min
